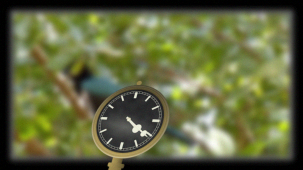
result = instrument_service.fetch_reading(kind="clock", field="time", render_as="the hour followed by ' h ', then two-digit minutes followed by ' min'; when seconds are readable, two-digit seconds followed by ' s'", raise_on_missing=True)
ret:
4 h 21 min
